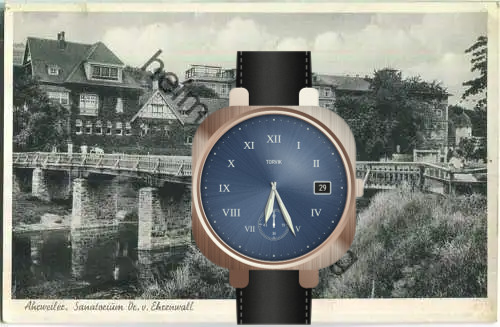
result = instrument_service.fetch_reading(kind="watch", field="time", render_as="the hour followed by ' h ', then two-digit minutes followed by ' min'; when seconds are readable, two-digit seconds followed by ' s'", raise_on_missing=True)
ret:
6 h 26 min
